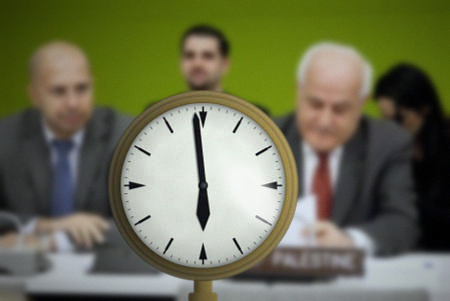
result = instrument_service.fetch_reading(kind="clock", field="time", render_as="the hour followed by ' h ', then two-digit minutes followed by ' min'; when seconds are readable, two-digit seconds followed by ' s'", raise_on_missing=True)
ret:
5 h 59 min
